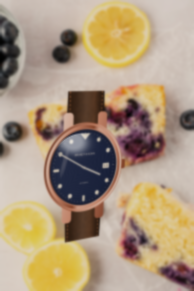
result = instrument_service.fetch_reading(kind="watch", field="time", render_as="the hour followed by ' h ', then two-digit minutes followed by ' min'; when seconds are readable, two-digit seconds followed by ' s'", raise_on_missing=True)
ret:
3 h 50 min
